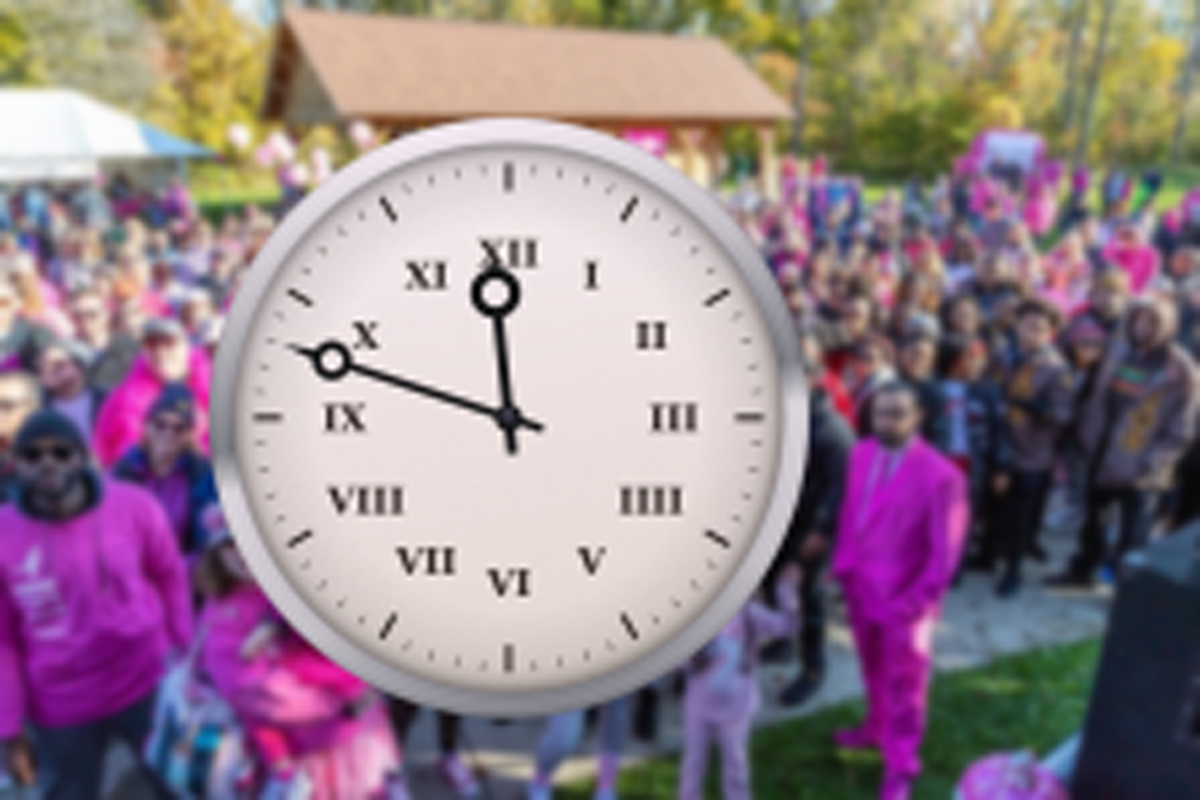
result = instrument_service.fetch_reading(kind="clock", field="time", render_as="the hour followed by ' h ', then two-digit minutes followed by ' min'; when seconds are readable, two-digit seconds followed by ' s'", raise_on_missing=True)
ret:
11 h 48 min
